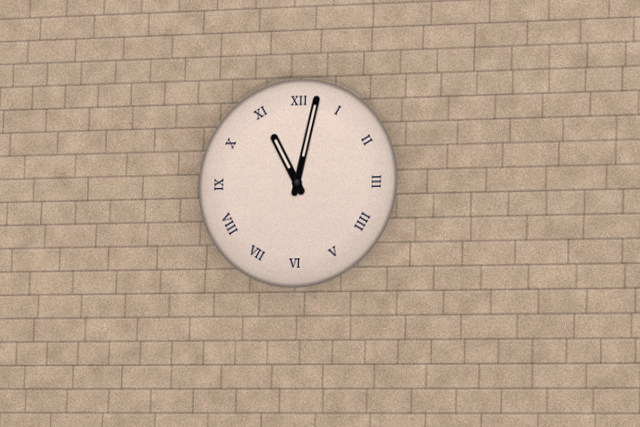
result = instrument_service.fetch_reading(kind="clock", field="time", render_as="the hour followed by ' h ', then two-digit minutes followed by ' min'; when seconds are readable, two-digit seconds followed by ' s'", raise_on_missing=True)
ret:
11 h 02 min
